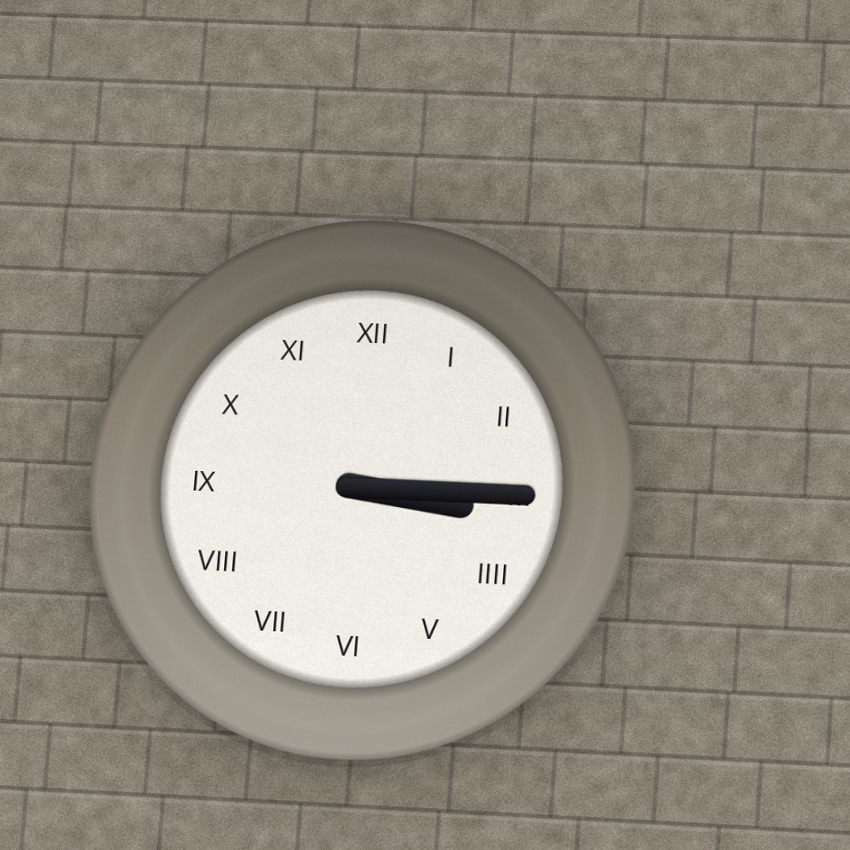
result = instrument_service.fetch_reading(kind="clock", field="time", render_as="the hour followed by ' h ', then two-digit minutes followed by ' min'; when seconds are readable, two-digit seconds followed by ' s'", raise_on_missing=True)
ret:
3 h 15 min
